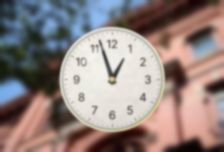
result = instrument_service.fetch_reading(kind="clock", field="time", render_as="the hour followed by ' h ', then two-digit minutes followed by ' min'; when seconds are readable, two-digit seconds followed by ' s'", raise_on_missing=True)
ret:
12 h 57 min
